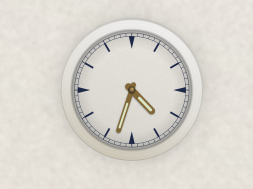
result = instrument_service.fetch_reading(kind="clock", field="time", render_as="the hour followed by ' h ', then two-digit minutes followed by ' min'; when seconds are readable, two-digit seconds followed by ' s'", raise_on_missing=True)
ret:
4 h 33 min
